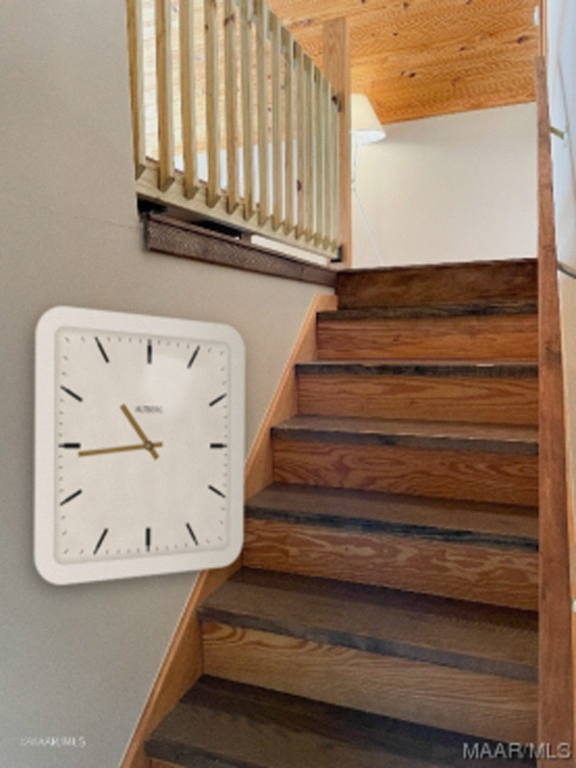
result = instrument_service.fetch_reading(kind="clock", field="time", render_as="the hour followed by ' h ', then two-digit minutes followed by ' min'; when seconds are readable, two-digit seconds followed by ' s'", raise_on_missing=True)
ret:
10 h 44 min
